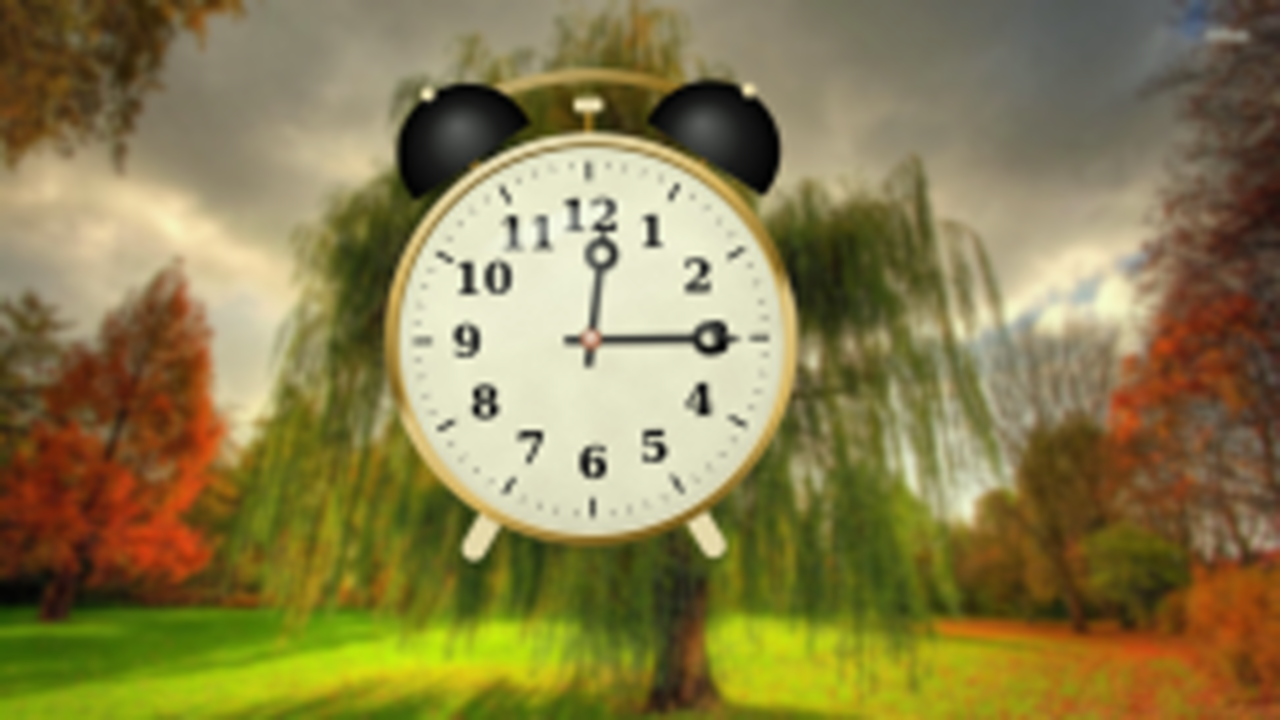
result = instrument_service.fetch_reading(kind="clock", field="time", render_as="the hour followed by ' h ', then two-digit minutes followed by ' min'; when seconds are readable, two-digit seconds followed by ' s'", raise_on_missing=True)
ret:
12 h 15 min
